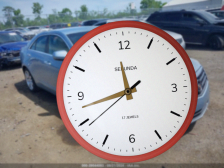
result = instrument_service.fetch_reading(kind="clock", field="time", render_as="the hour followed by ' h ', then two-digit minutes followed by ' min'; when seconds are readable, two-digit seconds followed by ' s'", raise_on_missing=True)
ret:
11 h 42 min 39 s
